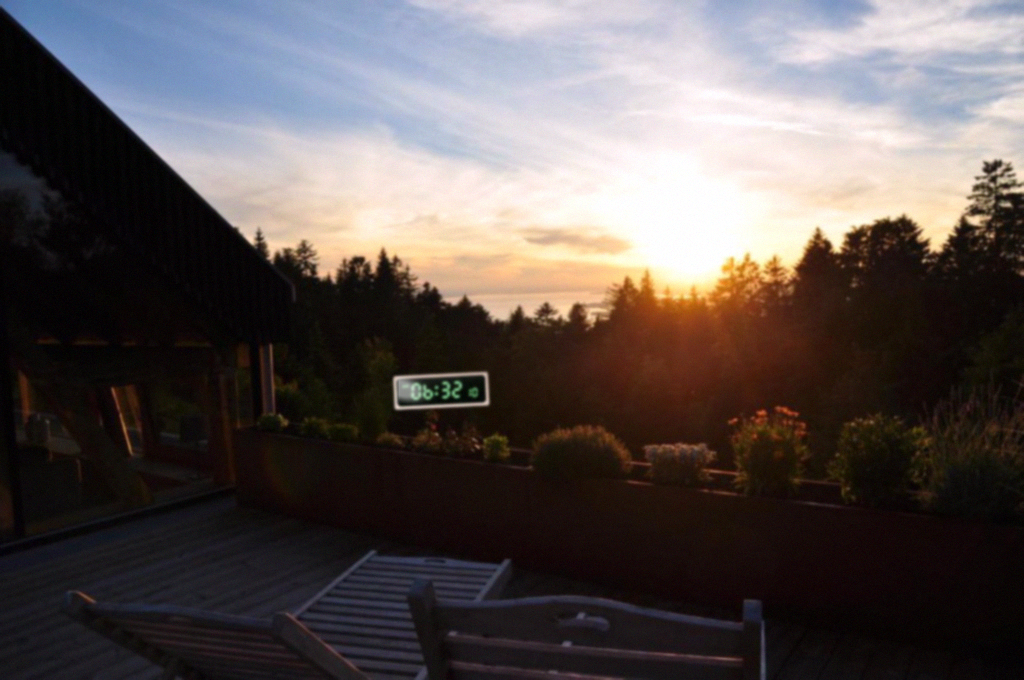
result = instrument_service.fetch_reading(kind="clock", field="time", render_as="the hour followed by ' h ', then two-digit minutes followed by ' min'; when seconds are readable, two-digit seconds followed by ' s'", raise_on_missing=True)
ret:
6 h 32 min
